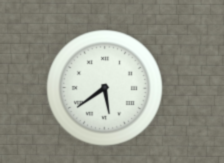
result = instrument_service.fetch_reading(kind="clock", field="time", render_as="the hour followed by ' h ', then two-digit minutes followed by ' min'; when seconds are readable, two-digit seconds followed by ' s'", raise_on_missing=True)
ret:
5 h 39 min
